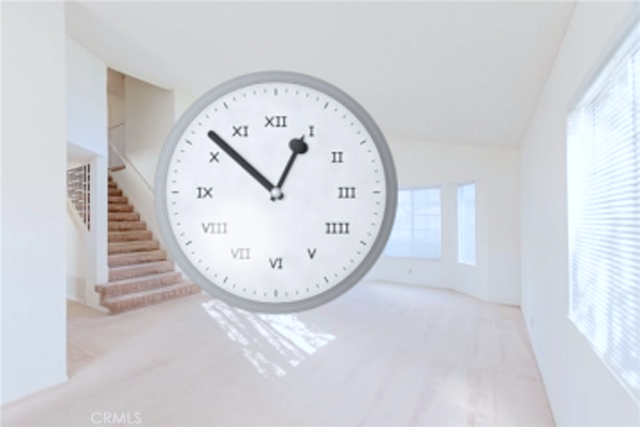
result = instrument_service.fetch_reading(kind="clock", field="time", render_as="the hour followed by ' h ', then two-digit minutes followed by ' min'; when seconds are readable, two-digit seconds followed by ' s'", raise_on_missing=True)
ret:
12 h 52 min
